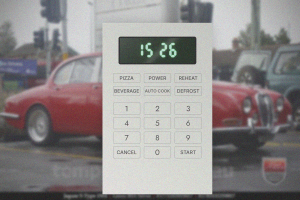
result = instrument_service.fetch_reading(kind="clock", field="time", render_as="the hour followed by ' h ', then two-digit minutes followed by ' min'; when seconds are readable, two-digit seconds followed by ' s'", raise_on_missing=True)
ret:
15 h 26 min
